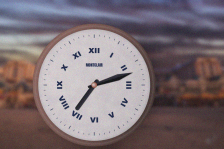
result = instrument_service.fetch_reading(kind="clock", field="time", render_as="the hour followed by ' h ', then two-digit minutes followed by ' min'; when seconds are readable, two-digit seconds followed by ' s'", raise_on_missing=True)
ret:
7 h 12 min
